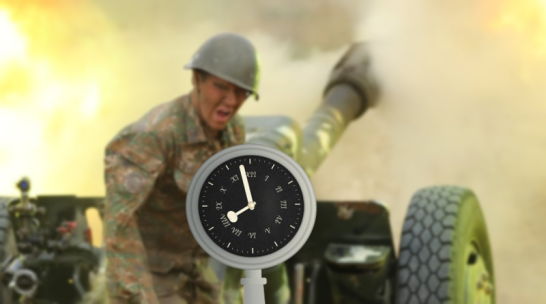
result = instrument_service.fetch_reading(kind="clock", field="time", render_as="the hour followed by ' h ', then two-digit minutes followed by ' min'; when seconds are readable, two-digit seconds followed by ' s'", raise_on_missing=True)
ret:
7 h 58 min
